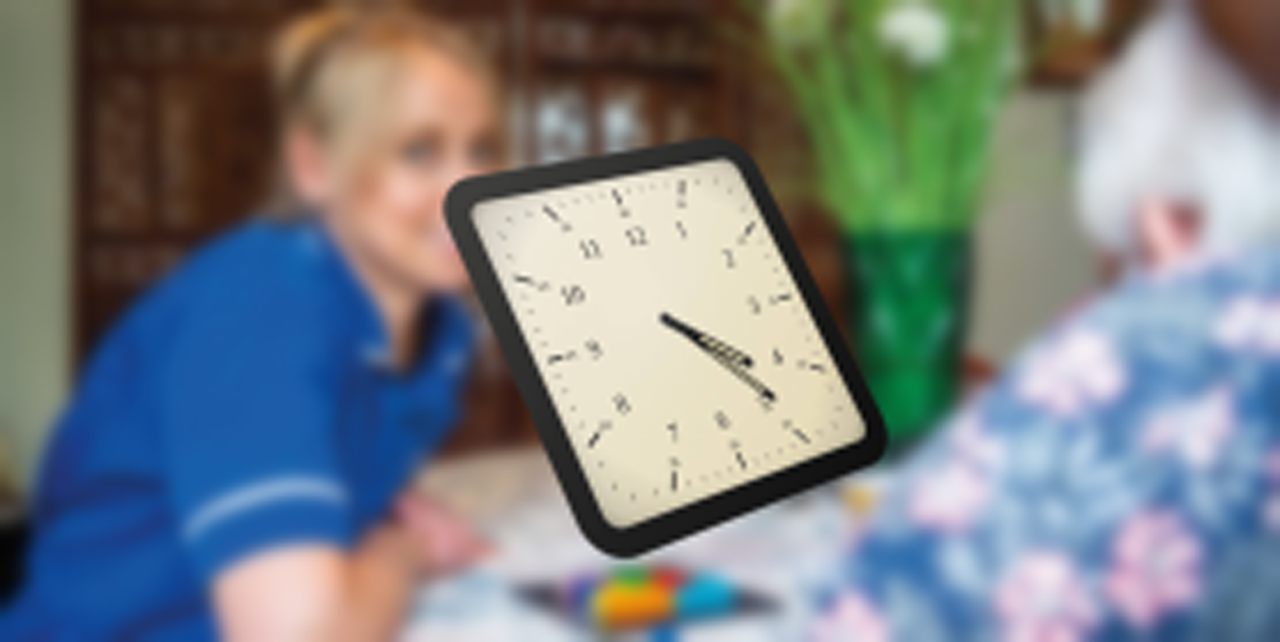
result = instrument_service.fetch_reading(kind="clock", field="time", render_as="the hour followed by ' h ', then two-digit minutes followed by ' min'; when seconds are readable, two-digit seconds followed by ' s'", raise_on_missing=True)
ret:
4 h 24 min
